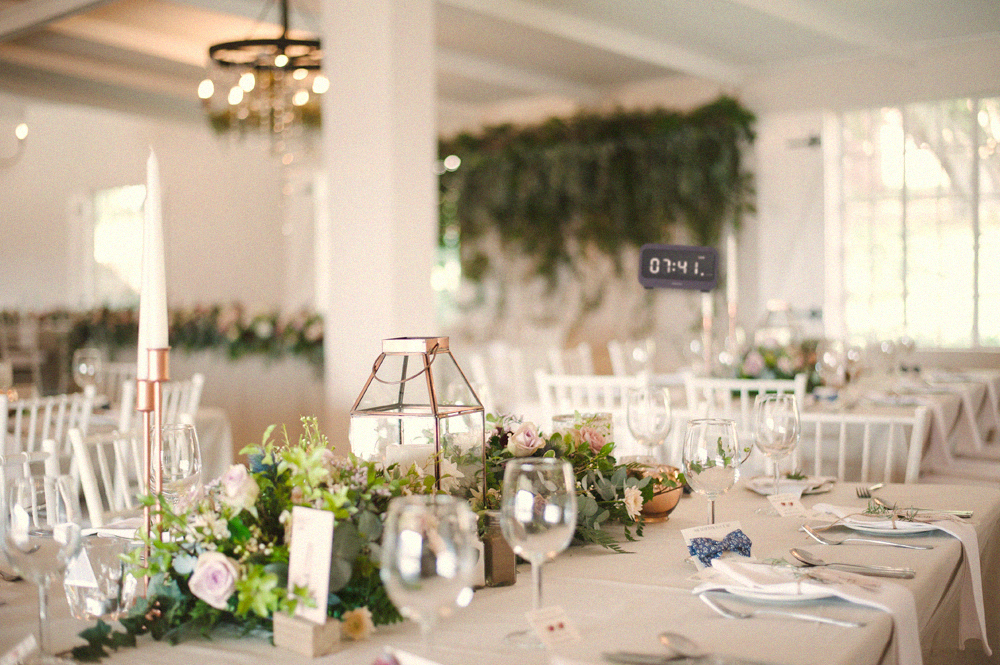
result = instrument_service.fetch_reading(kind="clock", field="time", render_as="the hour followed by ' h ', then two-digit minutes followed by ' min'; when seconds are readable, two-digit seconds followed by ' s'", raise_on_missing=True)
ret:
7 h 41 min
